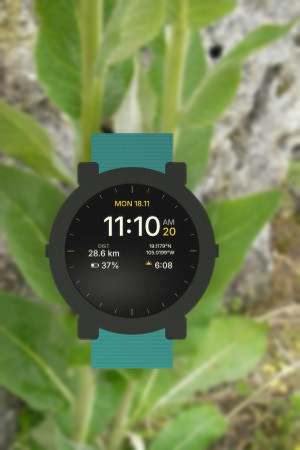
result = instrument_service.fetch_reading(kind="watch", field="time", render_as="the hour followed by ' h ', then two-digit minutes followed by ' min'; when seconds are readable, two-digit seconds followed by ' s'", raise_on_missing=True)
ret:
11 h 10 min 20 s
